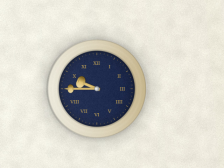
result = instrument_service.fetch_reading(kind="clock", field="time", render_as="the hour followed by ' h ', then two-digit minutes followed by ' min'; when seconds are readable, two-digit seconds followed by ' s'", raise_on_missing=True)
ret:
9 h 45 min
